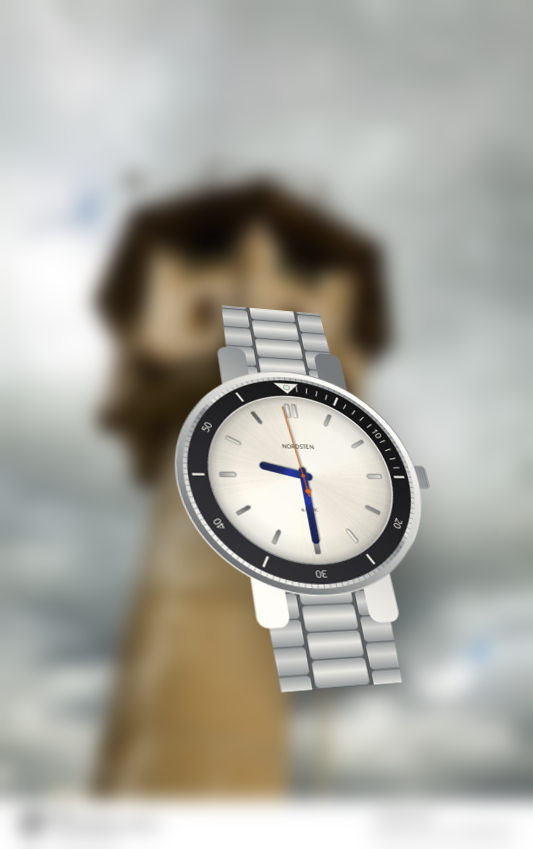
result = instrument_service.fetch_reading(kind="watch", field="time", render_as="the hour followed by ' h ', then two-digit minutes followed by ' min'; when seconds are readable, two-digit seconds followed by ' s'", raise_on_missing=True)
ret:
9 h 29 min 59 s
